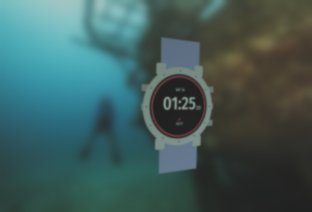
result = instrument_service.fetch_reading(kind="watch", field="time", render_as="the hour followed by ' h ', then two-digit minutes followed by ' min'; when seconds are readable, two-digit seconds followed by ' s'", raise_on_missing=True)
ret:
1 h 25 min
